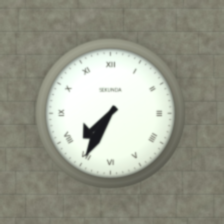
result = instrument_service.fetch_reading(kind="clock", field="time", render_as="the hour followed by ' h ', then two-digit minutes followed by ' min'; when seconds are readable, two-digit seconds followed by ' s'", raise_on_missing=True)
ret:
7 h 35 min
